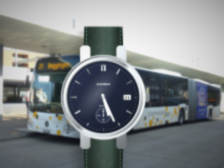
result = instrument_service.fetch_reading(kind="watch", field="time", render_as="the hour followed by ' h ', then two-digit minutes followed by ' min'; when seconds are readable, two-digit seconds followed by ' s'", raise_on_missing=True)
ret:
5 h 26 min
